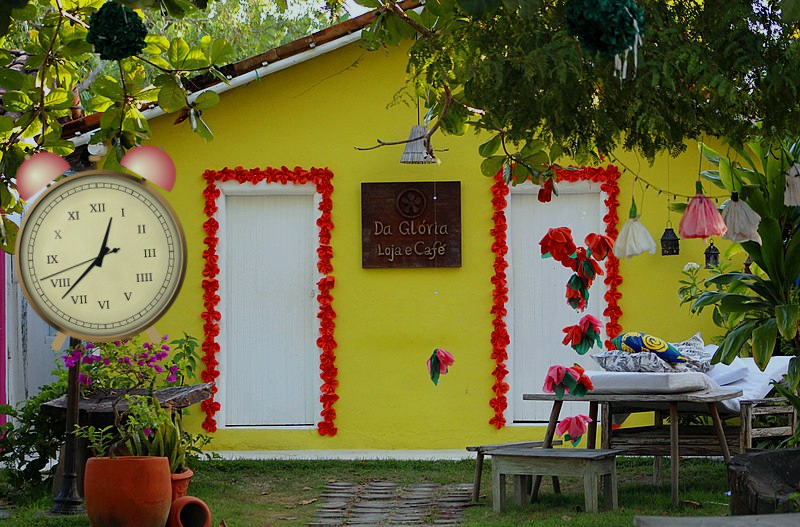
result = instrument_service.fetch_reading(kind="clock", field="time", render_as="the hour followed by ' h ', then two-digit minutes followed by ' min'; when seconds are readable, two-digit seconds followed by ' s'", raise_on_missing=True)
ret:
12 h 37 min 42 s
